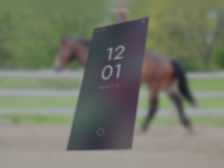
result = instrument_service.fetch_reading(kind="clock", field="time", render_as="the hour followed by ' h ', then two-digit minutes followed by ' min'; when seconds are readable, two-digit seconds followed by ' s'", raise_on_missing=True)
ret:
12 h 01 min
